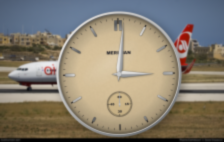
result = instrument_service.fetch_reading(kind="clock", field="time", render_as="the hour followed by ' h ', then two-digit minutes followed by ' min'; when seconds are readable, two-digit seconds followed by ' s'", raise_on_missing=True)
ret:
3 h 01 min
